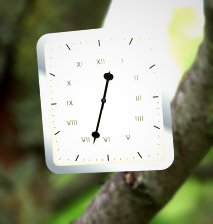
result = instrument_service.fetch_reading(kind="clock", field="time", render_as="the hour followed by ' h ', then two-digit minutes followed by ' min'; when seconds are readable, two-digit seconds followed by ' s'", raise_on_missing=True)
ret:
12 h 33 min
